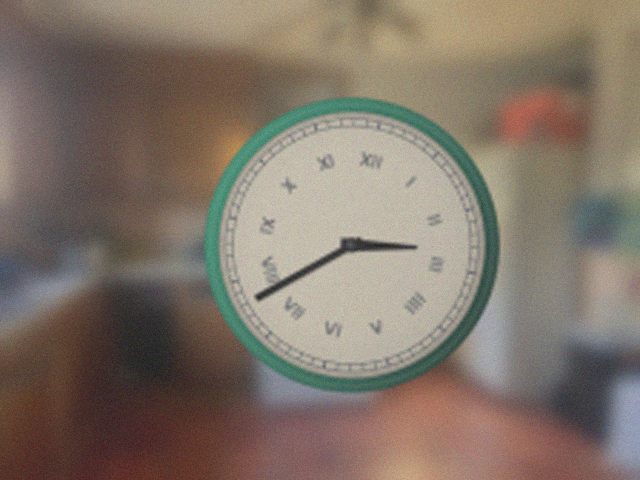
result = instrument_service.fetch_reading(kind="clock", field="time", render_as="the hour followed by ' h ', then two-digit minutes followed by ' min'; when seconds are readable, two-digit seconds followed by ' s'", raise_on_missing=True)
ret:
2 h 38 min
